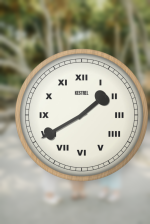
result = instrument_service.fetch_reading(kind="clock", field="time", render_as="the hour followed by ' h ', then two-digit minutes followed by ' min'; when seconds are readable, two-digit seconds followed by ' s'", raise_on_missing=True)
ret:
1 h 40 min
